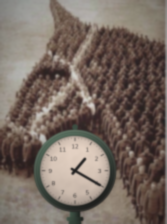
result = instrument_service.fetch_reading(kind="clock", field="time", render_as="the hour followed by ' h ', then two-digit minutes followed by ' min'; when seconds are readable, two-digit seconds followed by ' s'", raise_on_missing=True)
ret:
1 h 20 min
